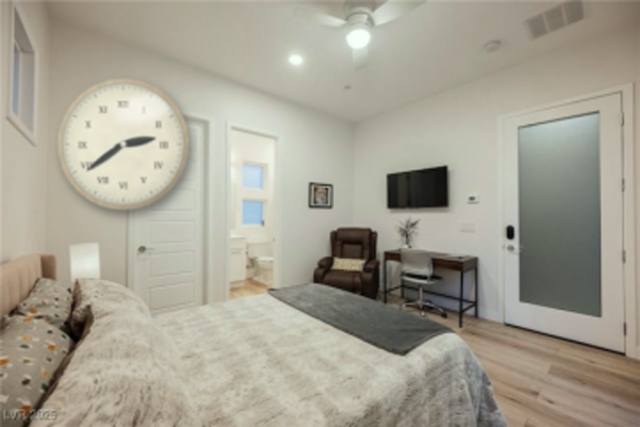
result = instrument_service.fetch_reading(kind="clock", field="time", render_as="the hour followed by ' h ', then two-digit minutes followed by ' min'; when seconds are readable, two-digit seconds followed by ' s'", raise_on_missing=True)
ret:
2 h 39 min
